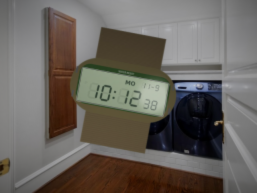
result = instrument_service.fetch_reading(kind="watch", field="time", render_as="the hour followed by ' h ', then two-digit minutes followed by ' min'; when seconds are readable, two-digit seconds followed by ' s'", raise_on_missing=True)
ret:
10 h 12 min 38 s
